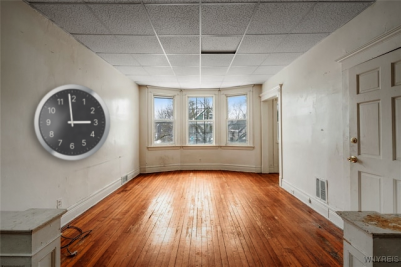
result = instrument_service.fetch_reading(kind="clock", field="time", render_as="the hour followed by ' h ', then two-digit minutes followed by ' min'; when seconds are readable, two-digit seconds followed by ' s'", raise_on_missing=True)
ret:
2 h 59 min
